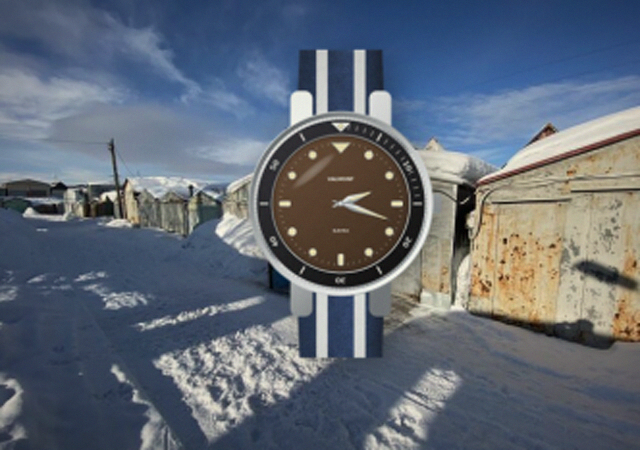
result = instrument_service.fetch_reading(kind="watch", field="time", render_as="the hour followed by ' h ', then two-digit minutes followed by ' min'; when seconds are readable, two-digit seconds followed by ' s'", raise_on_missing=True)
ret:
2 h 18 min
